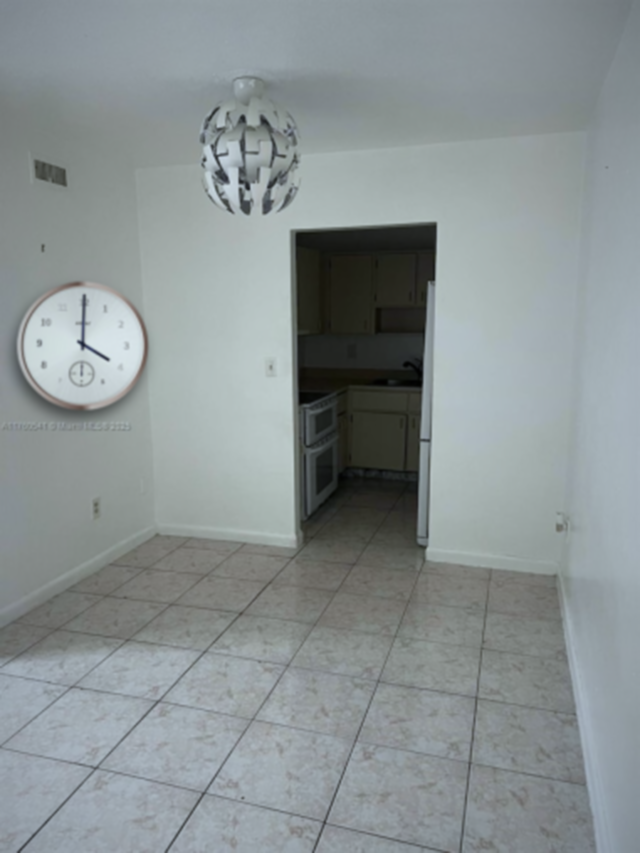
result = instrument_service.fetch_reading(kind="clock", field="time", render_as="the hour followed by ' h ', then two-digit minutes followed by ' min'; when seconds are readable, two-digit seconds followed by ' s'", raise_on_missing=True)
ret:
4 h 00 min
